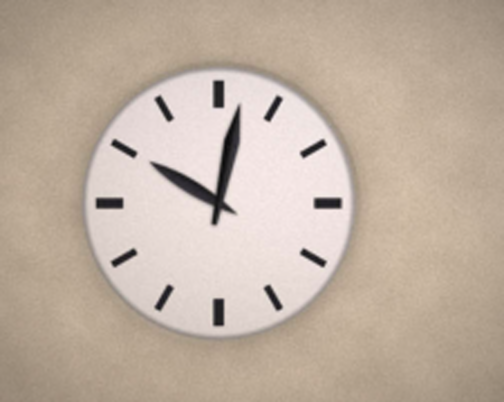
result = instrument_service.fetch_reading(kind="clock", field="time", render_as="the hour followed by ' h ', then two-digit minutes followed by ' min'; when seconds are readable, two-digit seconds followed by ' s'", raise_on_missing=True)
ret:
10 h 02 min
